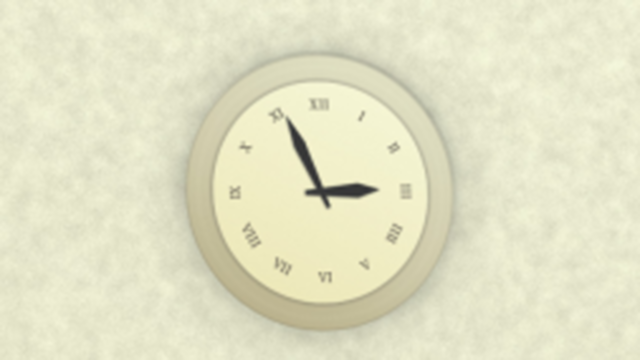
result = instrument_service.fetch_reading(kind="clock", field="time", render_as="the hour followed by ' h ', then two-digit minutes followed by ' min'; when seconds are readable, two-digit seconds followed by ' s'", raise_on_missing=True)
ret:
2 h 56 min
